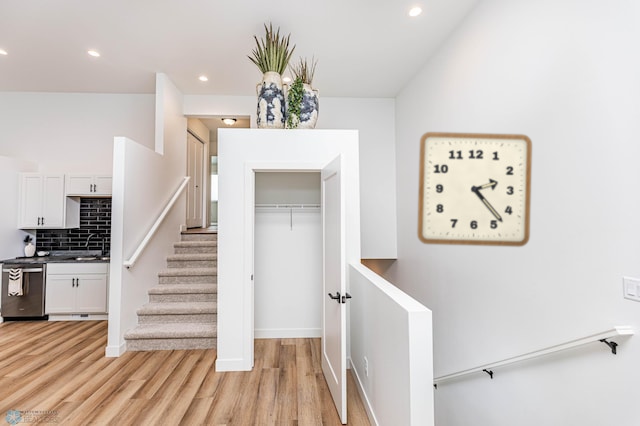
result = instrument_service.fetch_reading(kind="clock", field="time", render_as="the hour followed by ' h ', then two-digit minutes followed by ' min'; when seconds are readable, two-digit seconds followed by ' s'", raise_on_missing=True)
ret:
2 h 23 min
